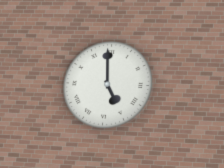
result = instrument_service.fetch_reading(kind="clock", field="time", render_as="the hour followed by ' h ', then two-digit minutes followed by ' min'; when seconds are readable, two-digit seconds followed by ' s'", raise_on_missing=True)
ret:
4 h 59 min
